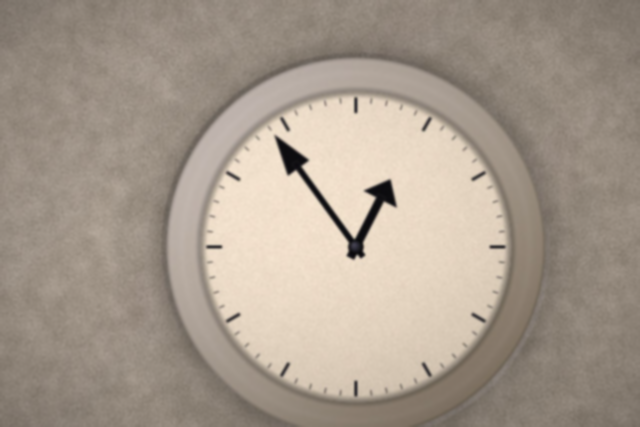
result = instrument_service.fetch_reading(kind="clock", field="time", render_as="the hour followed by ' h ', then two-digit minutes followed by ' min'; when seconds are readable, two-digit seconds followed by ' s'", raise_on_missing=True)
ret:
12 h 54 min
